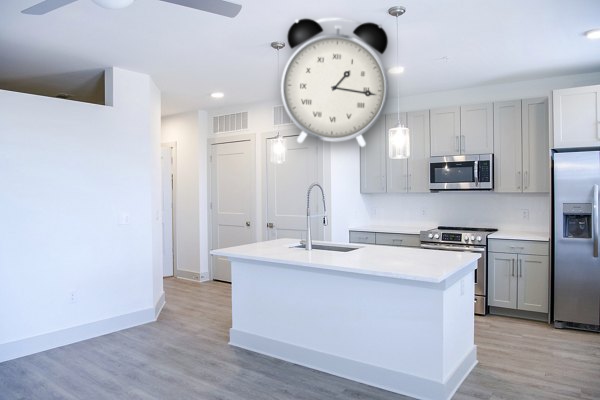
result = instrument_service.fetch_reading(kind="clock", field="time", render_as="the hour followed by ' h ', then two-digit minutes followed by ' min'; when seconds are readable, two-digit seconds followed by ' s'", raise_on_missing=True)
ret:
1 h 16 min
